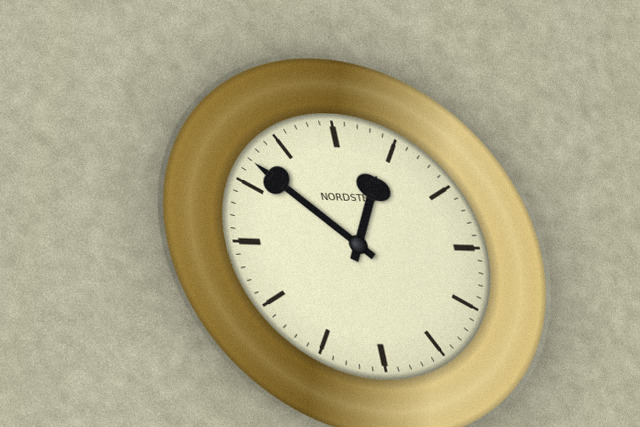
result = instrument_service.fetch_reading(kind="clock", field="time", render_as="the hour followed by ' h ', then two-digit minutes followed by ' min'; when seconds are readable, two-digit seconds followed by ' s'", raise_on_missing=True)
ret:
12 h 52 min
